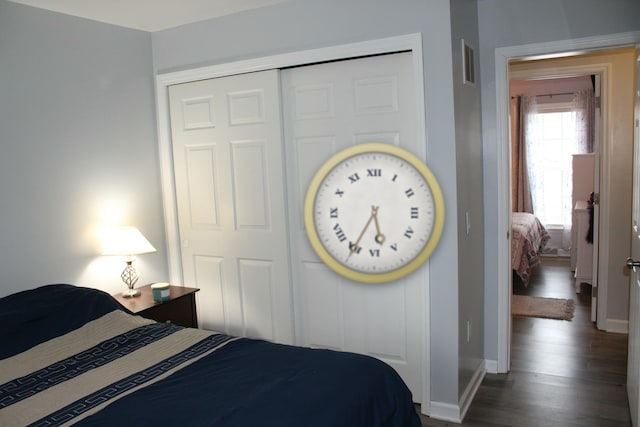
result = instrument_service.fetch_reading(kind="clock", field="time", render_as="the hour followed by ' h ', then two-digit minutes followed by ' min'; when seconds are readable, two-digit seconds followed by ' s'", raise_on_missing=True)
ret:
5 h 35 min
